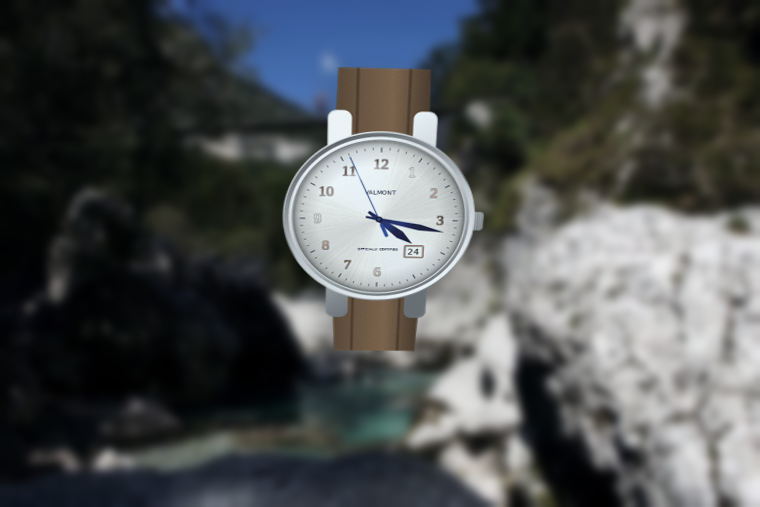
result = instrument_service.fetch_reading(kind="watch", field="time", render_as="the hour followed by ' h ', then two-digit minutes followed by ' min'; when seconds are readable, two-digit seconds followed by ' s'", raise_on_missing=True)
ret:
4 h 16 min 56 s
